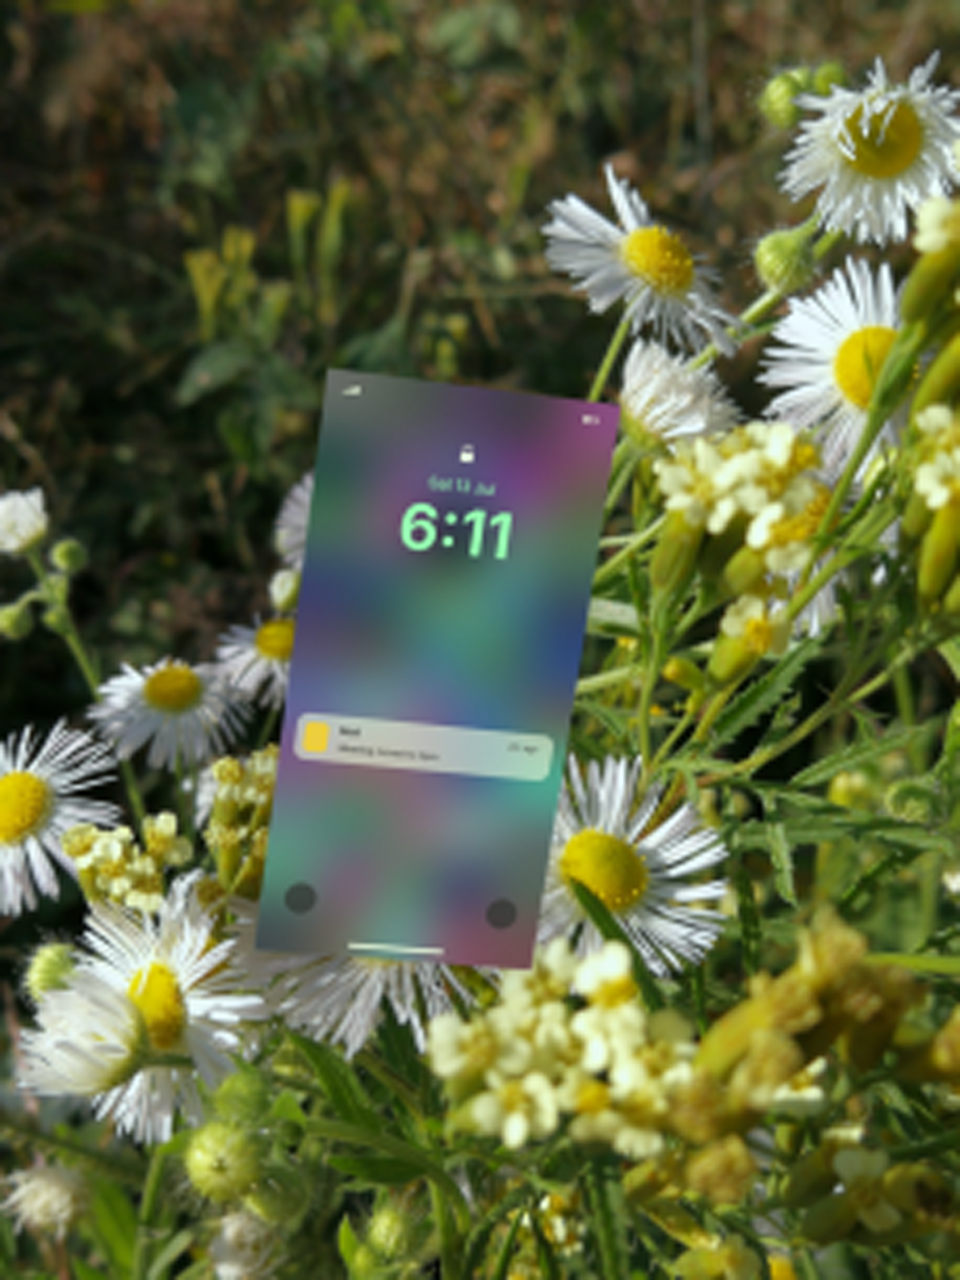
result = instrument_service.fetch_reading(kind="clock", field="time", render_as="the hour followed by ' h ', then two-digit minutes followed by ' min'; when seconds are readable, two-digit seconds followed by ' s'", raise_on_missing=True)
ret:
6 h 11 min
